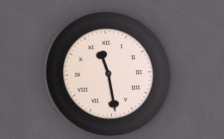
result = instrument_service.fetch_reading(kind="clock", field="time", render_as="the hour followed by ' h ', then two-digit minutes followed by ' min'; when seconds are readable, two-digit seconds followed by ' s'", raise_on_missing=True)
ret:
11 h 29 min
